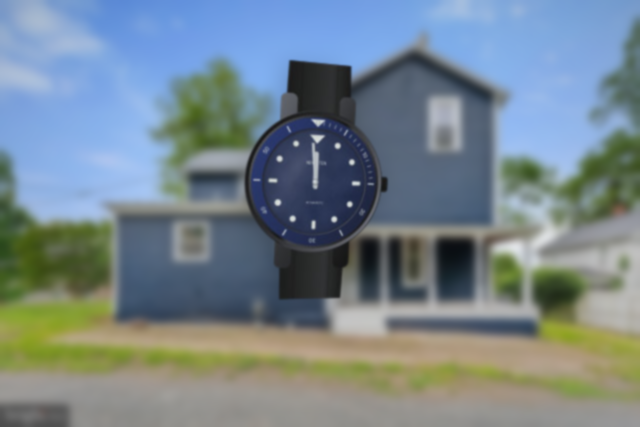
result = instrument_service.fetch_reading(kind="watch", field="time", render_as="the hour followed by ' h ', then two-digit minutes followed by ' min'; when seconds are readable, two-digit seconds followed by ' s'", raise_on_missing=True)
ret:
11 h 59 min
